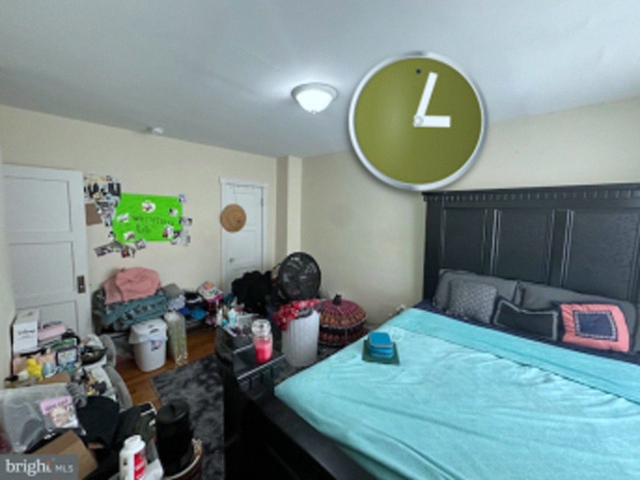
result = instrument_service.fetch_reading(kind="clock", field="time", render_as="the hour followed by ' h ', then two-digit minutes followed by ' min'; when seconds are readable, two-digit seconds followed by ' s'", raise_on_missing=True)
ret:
3 h 03 min
